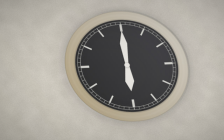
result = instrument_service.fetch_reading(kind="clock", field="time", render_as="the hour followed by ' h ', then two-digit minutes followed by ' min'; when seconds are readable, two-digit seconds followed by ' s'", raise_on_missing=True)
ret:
6 h 00 min
